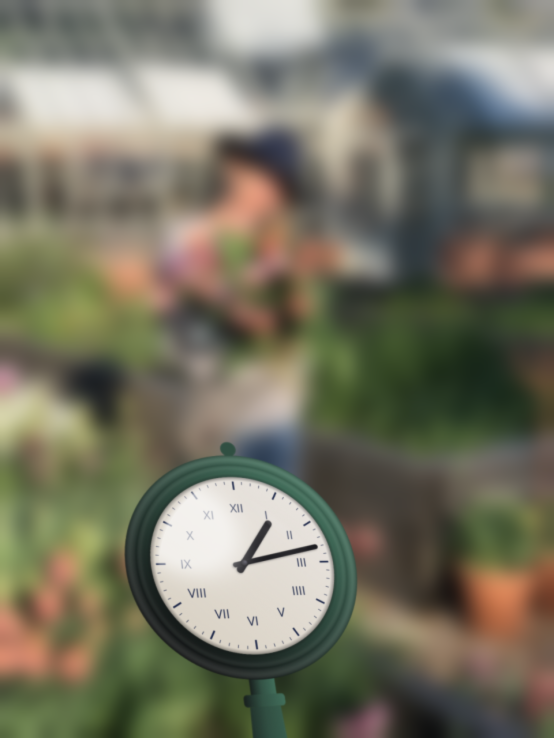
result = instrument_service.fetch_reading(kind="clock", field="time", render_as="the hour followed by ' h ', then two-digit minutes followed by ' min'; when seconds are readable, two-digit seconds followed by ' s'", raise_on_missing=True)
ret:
1 h 13 min
